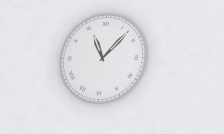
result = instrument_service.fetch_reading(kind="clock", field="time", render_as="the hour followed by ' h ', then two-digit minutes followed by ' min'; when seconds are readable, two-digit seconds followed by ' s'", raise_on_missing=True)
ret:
11 h 07 min
